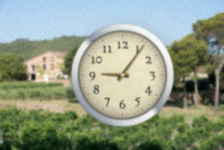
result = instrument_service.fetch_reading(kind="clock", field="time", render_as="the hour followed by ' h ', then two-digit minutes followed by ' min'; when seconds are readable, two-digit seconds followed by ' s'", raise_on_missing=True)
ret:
9 h 06 min
